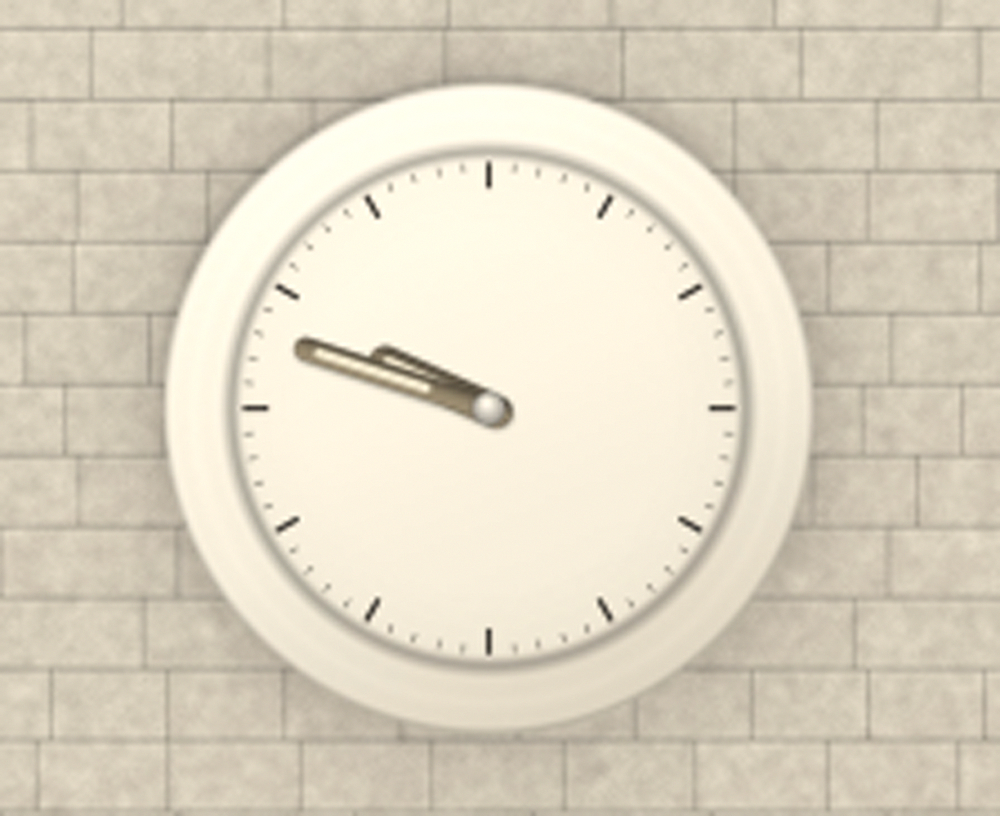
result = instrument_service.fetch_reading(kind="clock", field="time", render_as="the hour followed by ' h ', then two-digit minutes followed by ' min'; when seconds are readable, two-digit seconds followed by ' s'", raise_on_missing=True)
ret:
9 h 48 min
